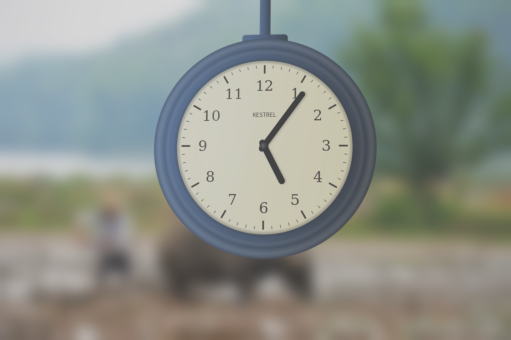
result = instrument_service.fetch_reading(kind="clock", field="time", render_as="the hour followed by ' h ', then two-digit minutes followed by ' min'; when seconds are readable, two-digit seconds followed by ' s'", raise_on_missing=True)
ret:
5 h 06 min
